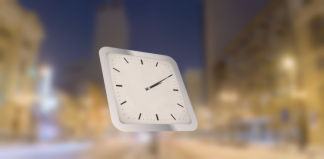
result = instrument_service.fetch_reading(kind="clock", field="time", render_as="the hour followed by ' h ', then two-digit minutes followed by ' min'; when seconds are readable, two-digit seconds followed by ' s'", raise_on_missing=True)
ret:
2 h 10 min
